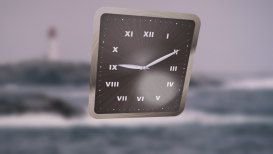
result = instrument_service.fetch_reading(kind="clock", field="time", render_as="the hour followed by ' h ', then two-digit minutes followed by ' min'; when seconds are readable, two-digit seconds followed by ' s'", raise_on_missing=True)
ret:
9 h 10 min
